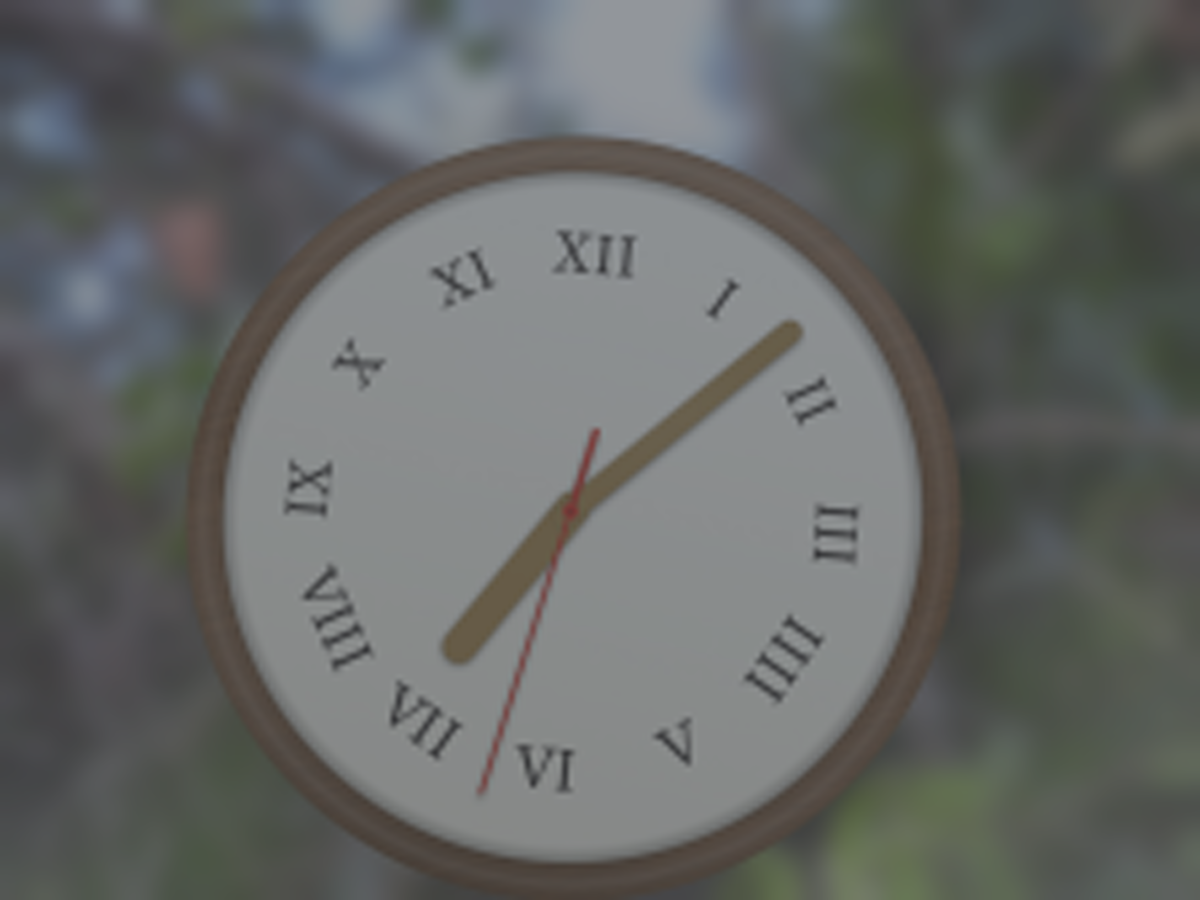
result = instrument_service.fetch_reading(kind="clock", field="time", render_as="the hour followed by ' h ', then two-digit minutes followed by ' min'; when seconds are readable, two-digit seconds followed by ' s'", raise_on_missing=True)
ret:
7 h 07 min 32 s
